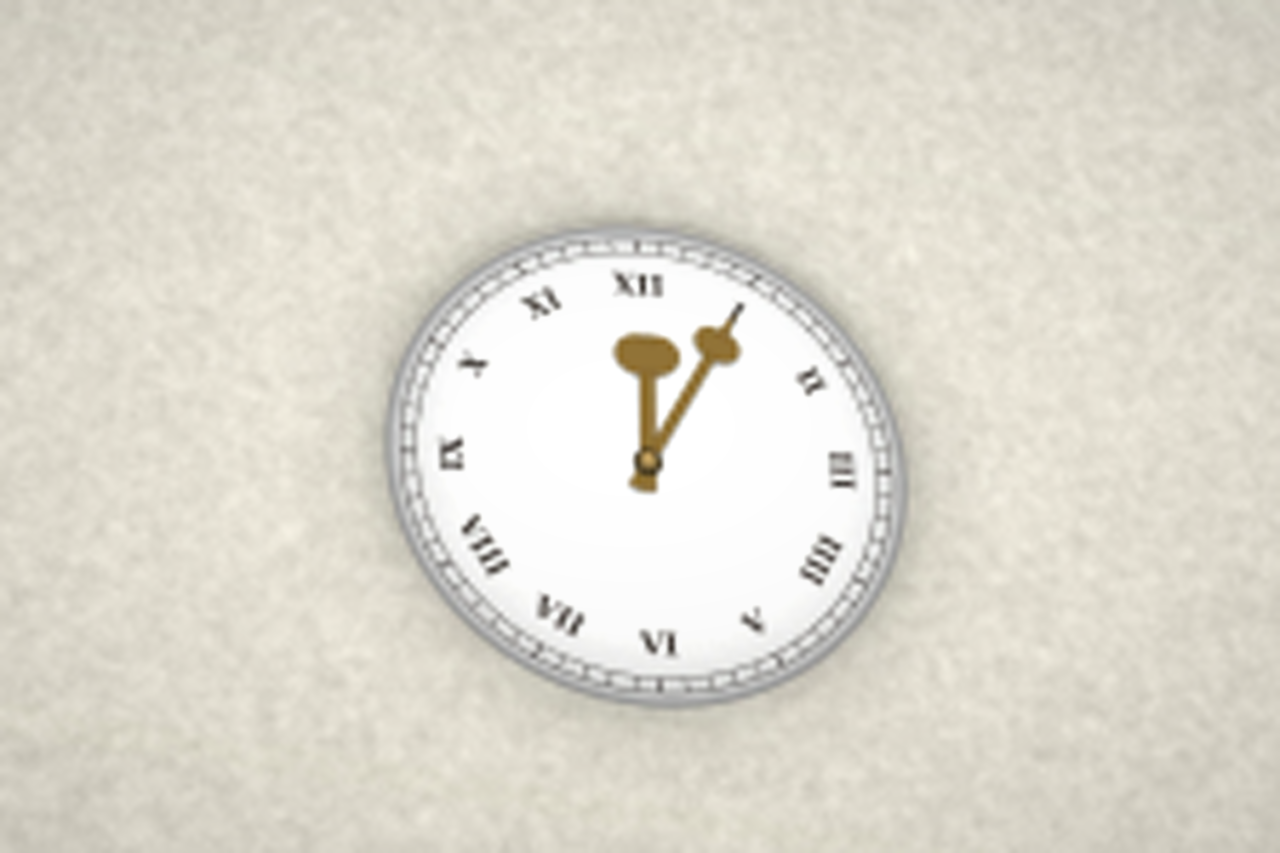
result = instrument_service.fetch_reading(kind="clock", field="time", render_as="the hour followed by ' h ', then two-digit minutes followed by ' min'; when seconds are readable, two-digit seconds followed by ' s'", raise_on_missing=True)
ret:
12 h 05 min
